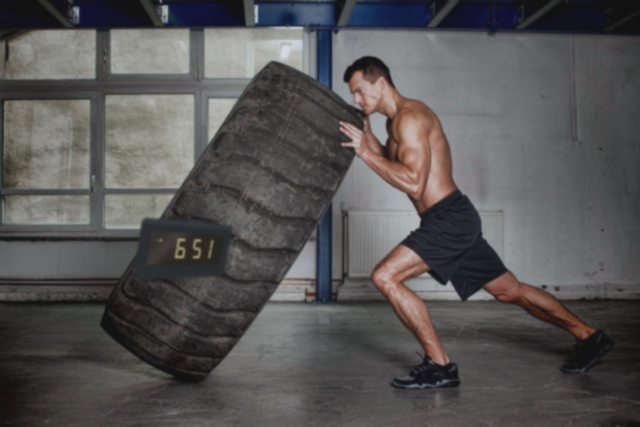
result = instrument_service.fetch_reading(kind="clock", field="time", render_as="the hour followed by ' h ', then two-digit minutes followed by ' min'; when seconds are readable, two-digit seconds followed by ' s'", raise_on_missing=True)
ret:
6 h 51 min
